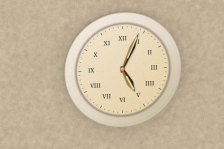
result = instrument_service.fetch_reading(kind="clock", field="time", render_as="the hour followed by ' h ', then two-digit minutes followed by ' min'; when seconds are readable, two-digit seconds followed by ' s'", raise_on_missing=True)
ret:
5 h 04 min
